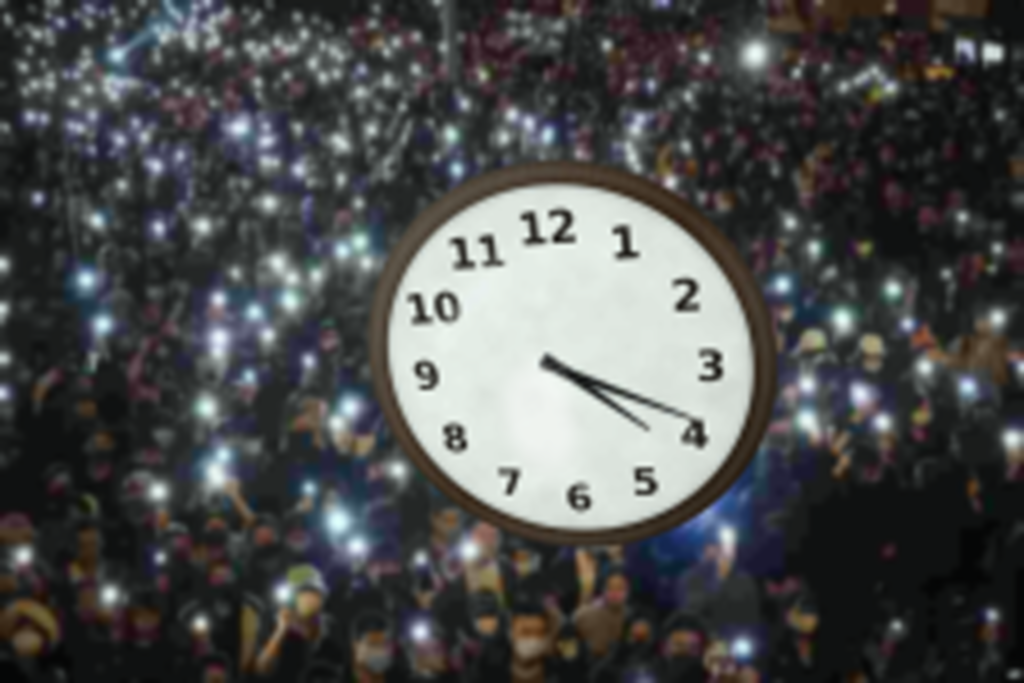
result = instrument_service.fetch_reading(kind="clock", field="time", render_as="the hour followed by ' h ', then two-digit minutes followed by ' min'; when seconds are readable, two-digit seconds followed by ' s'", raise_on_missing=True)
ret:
4 h 19 min
